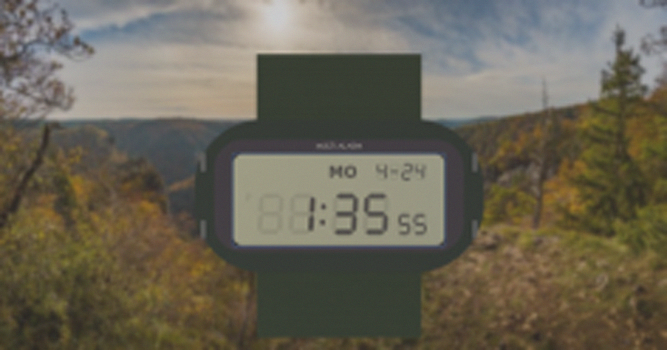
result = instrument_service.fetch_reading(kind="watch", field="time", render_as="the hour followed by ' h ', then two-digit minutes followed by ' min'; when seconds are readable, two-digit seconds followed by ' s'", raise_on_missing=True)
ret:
1 h 35 min 55 s
